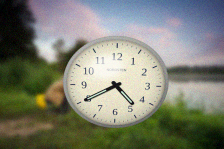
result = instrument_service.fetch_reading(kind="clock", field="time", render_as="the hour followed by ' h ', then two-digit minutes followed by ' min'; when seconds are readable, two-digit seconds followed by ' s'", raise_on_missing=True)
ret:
4 h 40 min
